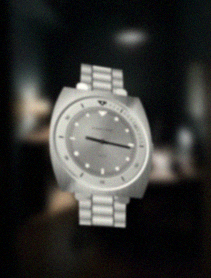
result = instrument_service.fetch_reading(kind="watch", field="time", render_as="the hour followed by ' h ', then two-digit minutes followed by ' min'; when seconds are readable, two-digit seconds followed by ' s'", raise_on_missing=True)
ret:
9 h 16 min
